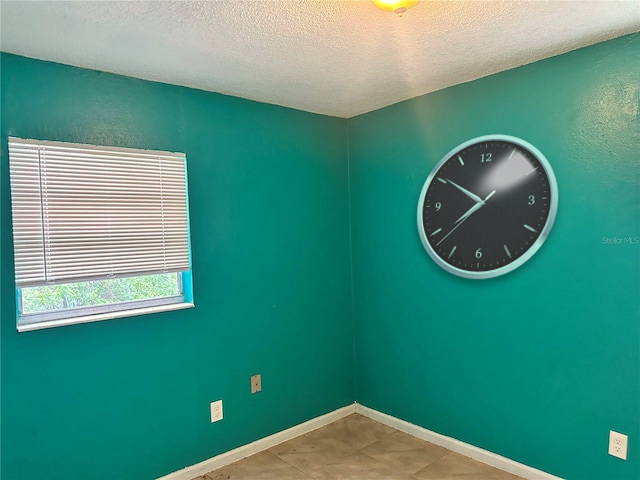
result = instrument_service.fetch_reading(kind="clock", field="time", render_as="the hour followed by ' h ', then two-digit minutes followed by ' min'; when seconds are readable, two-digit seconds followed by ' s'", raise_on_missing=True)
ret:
7 h 50 min 38 s
